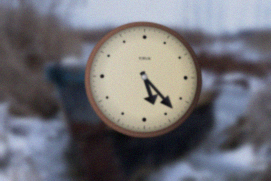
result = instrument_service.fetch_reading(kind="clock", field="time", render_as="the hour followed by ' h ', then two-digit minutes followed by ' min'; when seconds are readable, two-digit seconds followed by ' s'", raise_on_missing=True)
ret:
5 h 23 min
